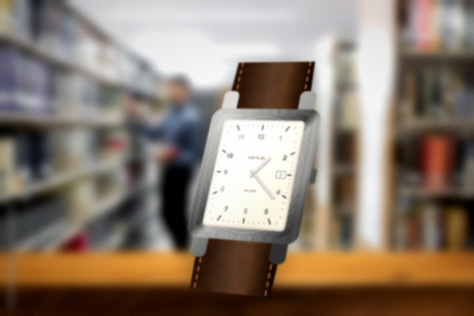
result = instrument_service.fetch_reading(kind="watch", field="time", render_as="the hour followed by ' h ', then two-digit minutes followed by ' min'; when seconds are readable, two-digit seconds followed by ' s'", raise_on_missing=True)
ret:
1 h 22 min
